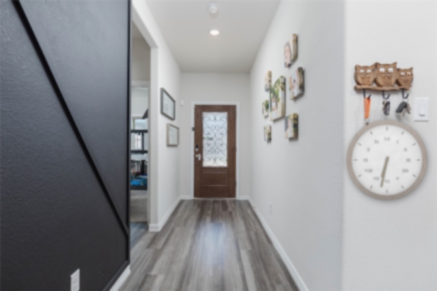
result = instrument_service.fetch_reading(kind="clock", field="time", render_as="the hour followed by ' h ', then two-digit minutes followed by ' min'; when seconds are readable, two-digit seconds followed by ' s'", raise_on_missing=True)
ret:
6 h 32 min
